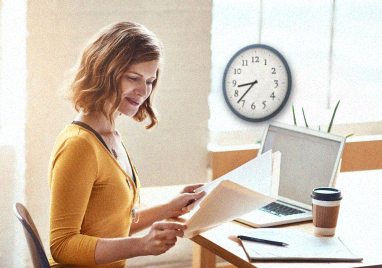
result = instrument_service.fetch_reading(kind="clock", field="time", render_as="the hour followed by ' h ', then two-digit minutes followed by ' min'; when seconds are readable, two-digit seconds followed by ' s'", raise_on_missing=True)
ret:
8 h 37 min
